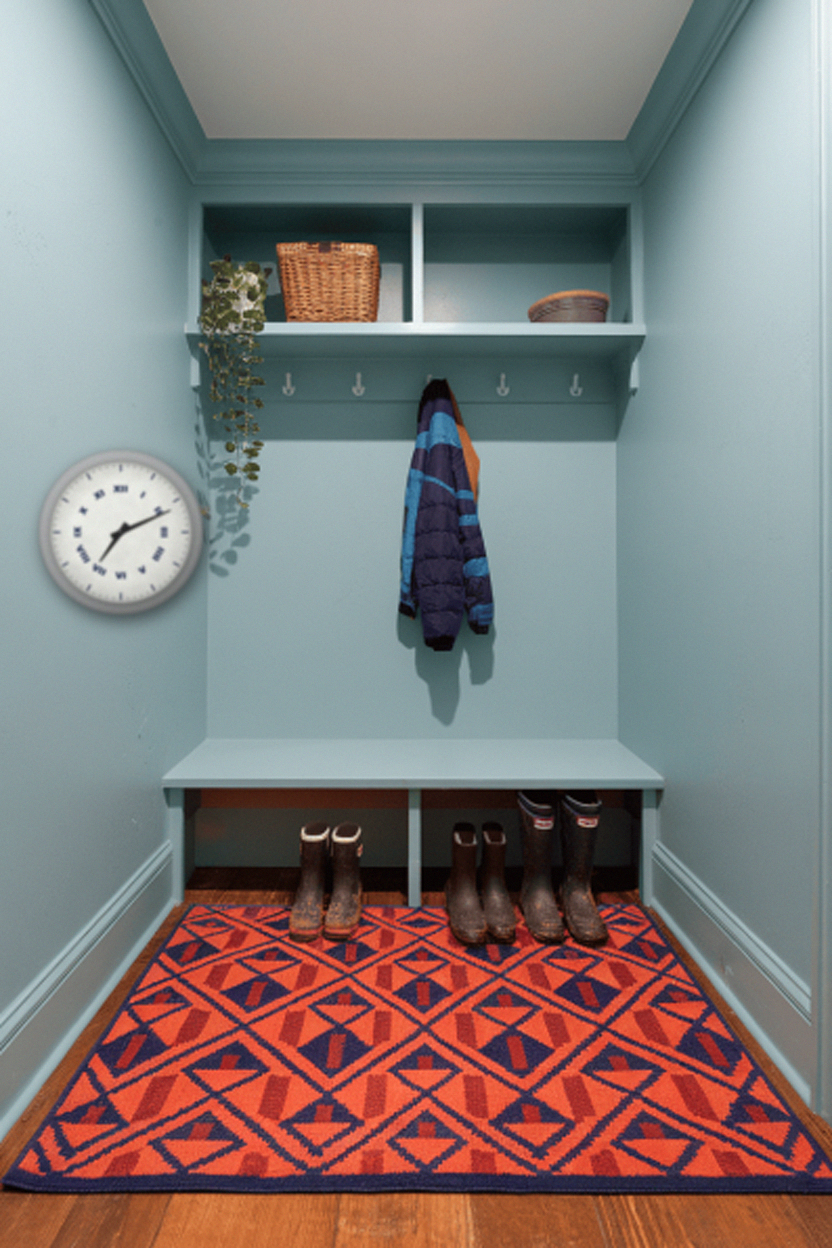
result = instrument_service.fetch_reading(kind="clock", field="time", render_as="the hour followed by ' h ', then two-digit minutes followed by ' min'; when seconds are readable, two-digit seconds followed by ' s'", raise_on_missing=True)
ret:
7 h 11 min
